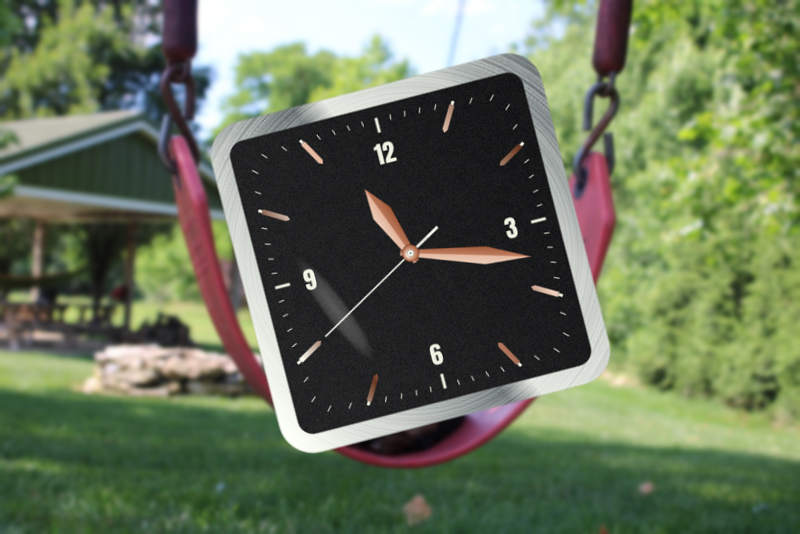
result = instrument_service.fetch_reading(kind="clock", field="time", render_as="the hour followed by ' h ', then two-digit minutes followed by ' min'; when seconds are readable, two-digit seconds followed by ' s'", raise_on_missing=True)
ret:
11 h 17 min 40 s
